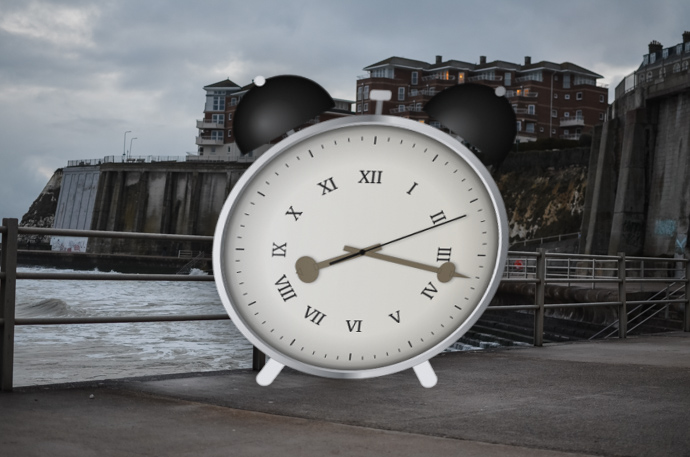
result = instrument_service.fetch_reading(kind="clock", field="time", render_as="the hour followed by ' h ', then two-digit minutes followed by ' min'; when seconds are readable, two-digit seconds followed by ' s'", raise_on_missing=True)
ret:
8 h 17 min 11 s
